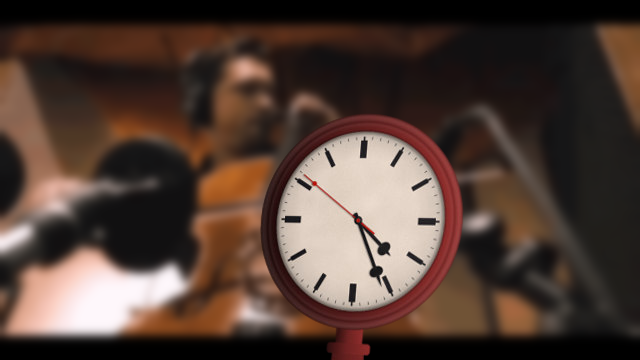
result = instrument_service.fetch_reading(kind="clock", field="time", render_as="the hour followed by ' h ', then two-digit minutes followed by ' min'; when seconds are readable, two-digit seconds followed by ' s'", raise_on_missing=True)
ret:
4 h 25 min 51 s
